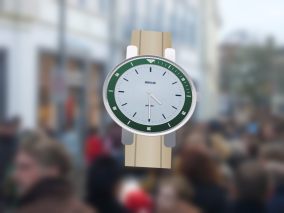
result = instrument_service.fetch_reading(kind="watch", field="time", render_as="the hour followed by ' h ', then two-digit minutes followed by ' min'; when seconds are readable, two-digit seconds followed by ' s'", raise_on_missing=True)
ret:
4 h 30 min
